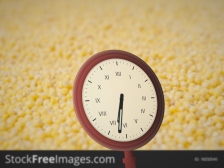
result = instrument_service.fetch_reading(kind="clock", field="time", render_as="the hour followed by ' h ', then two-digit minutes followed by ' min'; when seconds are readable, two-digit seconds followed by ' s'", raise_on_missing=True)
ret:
6 h 32 min
